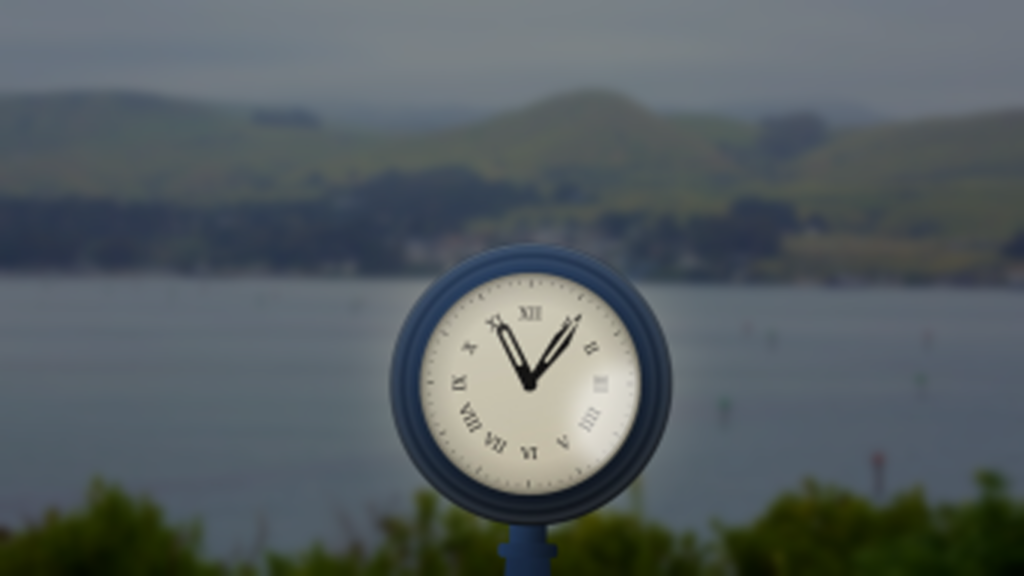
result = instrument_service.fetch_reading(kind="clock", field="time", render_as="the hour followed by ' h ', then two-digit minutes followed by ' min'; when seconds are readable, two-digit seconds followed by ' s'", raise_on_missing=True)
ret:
11 h 06 min
